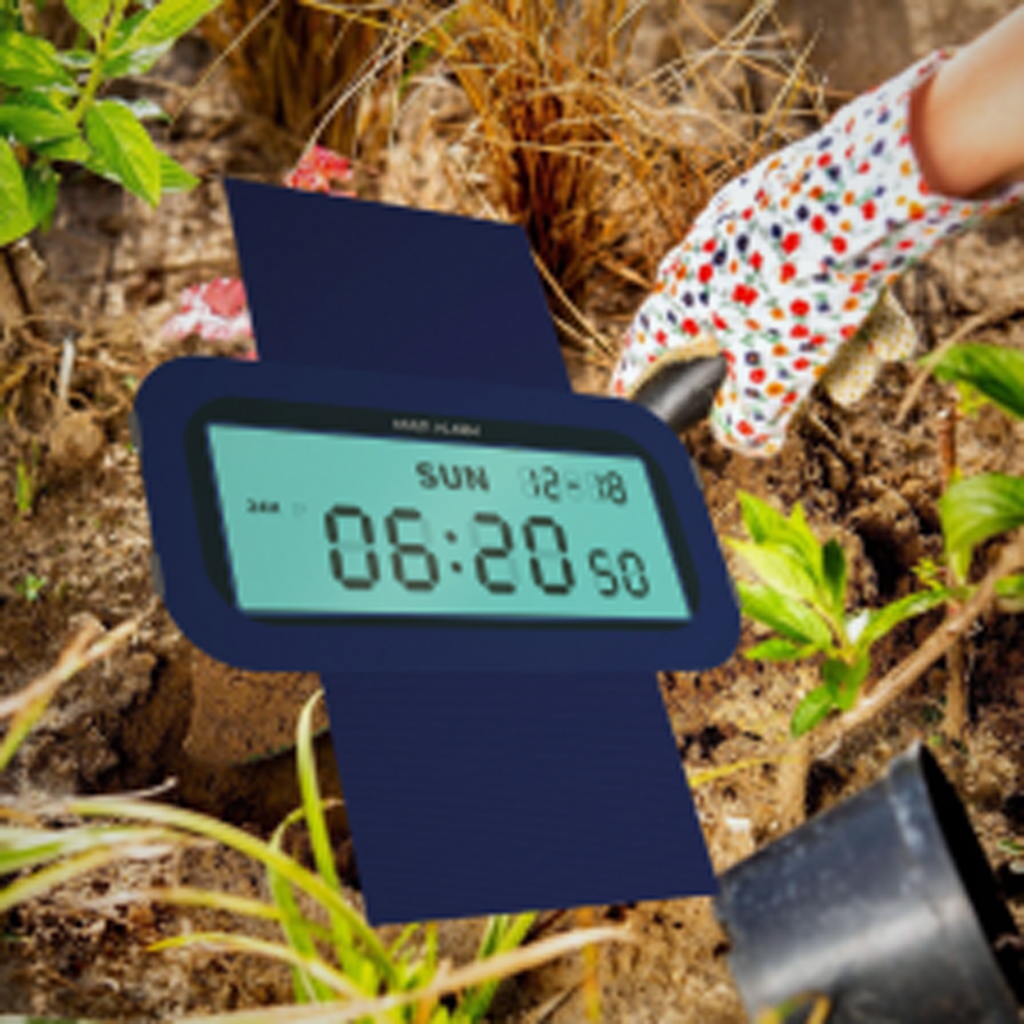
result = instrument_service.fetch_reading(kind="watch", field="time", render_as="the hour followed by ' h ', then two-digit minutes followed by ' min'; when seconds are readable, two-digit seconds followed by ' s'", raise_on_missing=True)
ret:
6 h 20 min 50 s
